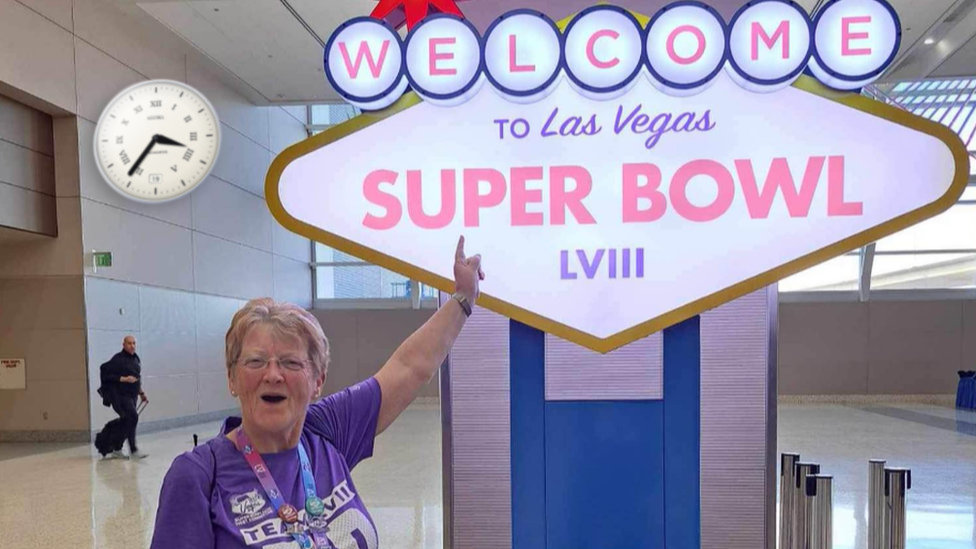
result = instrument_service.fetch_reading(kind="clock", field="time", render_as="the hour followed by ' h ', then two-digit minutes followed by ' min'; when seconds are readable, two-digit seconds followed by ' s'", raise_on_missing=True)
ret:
3 h 36 min
